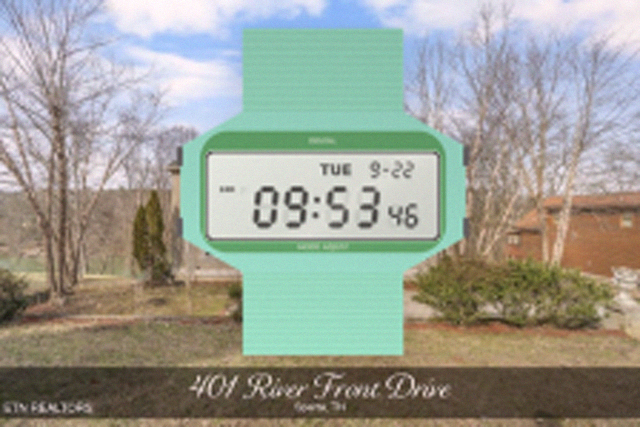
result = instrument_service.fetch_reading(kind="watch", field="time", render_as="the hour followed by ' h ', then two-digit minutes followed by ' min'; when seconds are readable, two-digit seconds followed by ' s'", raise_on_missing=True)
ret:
9 h 53 min 46 s
